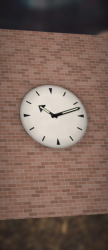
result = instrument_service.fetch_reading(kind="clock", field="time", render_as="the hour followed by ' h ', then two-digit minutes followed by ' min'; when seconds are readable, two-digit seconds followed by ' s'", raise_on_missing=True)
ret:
10 h 12 min
